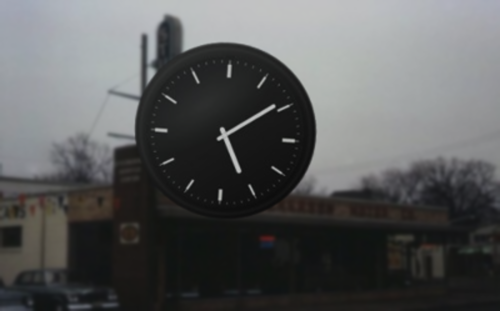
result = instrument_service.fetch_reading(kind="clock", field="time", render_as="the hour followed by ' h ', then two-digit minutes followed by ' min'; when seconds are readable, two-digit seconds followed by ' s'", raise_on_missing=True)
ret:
5 h 09 min
